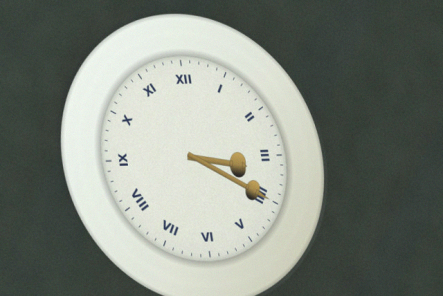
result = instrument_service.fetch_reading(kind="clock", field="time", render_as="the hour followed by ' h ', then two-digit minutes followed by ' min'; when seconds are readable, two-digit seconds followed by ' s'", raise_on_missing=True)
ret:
3 h 20 min
